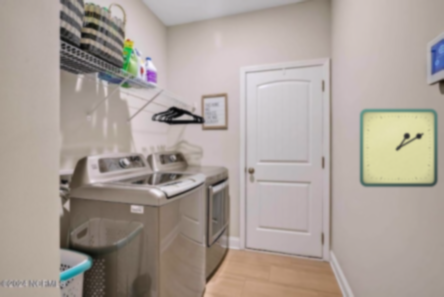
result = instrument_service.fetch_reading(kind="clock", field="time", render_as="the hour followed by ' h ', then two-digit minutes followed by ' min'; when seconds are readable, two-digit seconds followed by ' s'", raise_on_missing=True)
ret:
1 h 10 min
